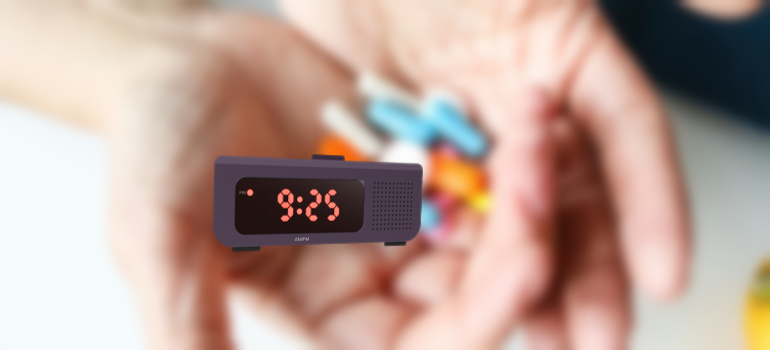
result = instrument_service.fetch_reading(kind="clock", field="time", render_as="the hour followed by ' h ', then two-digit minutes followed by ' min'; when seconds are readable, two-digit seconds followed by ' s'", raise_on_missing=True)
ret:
9 h 25 min
